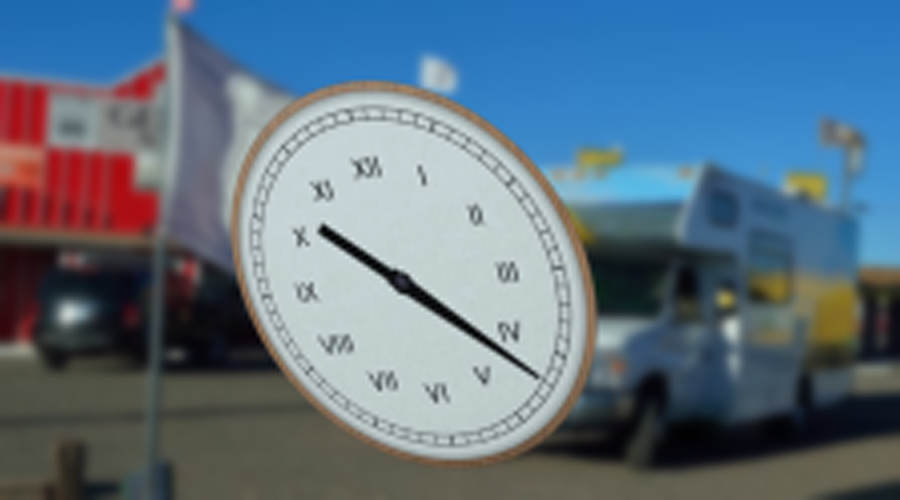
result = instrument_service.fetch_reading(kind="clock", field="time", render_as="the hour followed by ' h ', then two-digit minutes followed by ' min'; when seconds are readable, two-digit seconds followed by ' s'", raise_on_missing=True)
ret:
10 h 22 min
